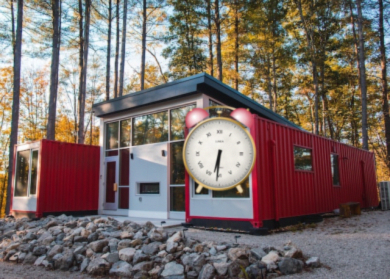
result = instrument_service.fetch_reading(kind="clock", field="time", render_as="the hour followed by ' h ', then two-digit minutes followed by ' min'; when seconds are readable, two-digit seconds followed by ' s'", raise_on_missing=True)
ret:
6 h 31 min
